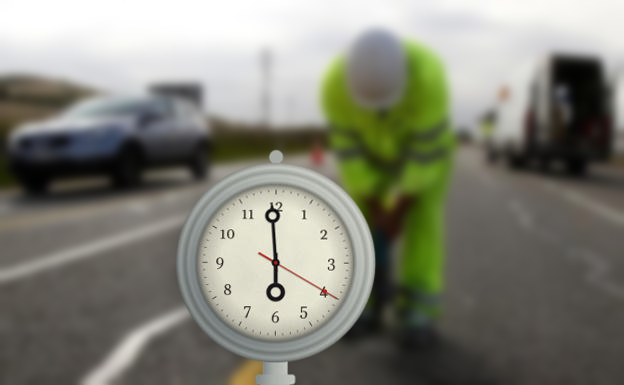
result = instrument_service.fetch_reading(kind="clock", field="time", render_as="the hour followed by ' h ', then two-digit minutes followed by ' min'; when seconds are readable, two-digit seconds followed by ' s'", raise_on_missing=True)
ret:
5 h 59 min 20 s
